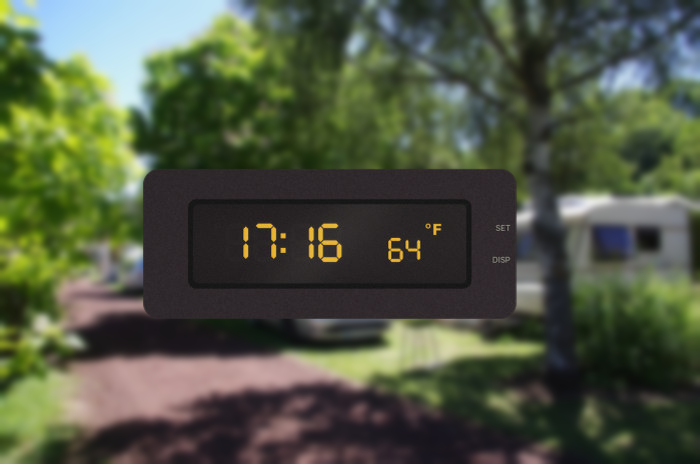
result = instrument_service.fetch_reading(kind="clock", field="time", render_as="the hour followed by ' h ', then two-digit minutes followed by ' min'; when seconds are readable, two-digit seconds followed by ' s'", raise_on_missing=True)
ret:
17 h 16 min
